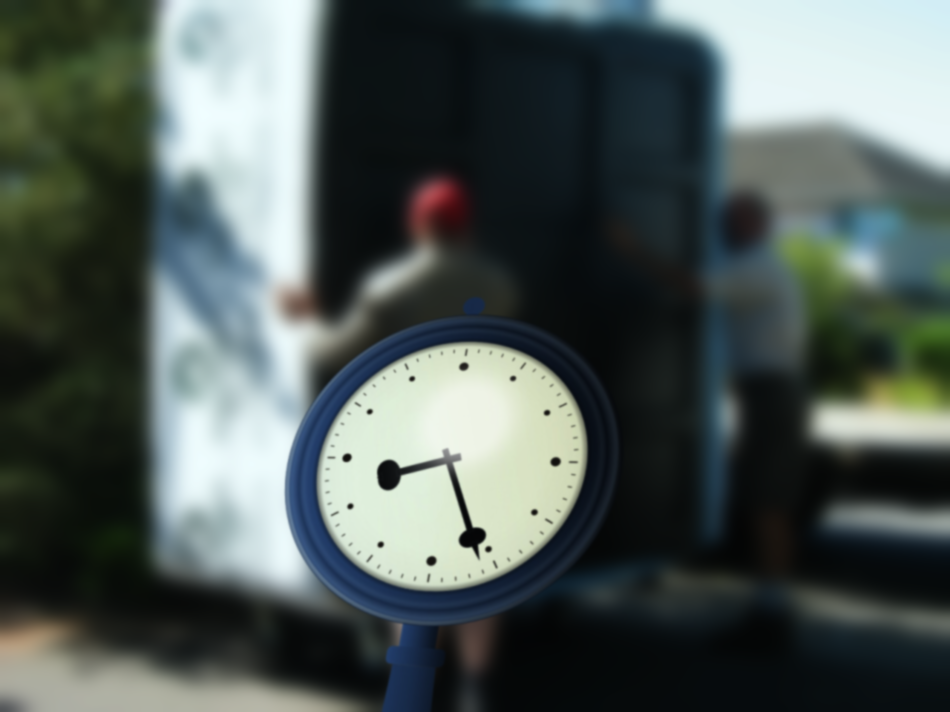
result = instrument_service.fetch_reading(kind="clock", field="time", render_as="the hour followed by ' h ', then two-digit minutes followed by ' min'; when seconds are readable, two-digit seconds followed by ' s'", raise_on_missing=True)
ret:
8 h 26 min
